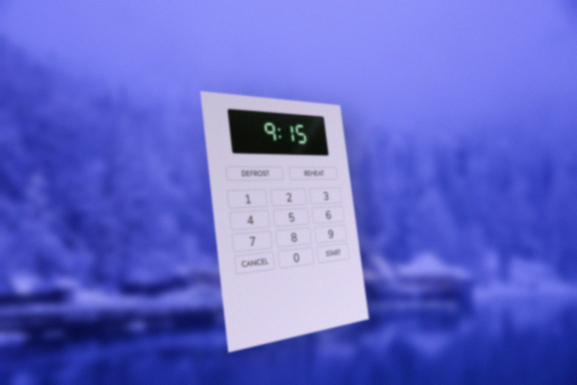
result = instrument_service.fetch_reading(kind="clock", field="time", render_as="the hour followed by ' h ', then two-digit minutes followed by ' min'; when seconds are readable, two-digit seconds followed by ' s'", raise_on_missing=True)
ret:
9 h 15 min
